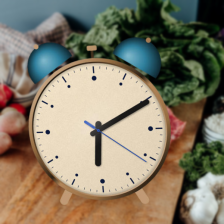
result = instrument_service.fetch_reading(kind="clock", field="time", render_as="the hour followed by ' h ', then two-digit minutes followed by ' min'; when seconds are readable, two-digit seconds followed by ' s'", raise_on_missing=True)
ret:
6 h 10 min 21 s
